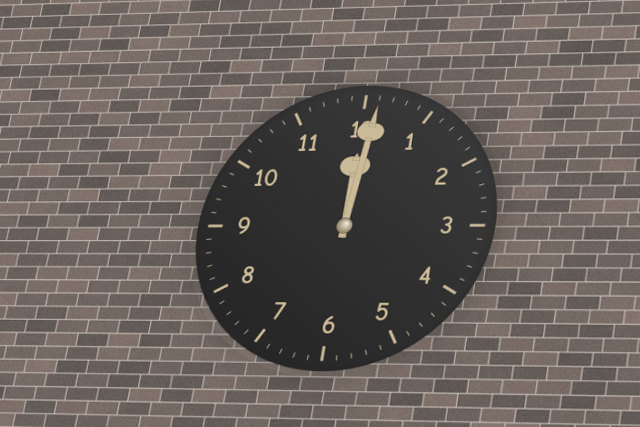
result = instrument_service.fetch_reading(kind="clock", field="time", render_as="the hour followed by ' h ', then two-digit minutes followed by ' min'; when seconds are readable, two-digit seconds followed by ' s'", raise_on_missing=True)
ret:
12 h 01 min
